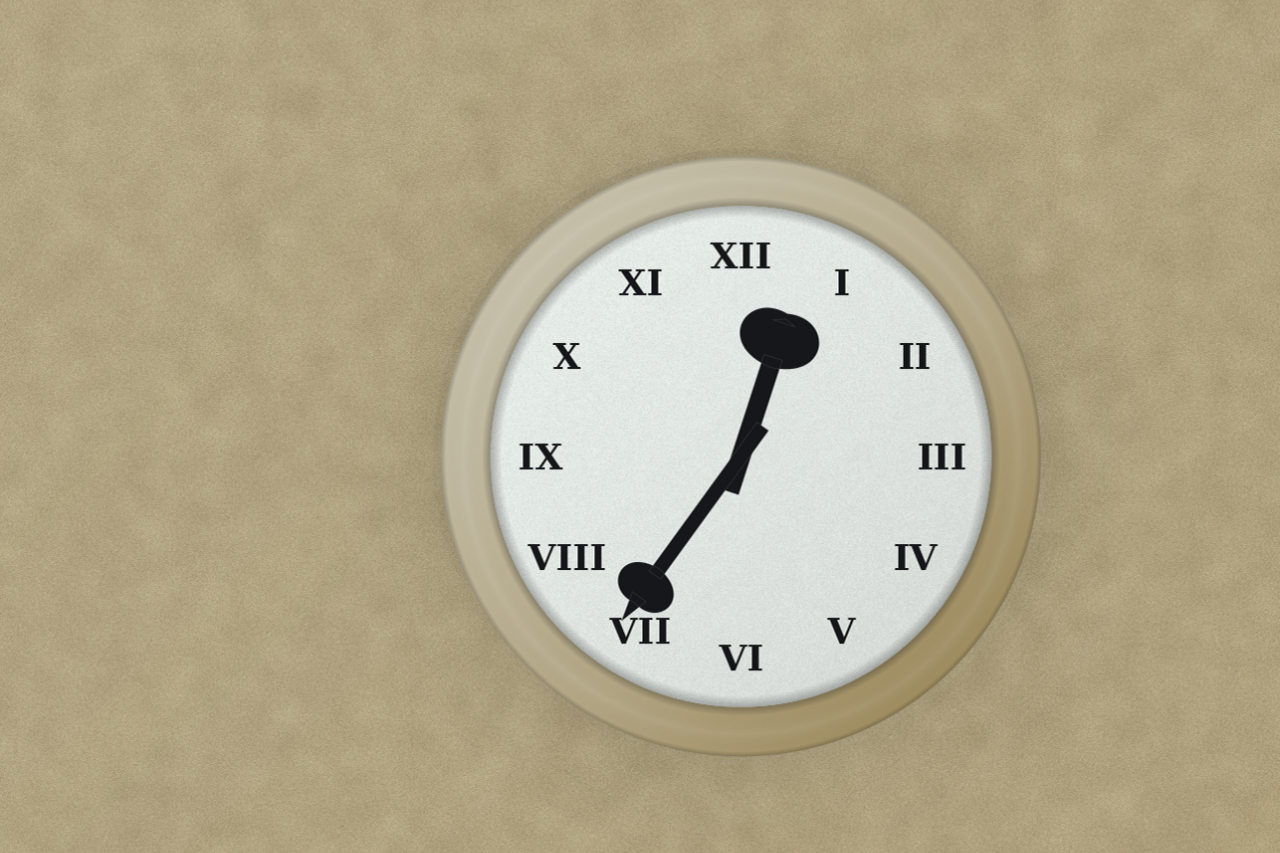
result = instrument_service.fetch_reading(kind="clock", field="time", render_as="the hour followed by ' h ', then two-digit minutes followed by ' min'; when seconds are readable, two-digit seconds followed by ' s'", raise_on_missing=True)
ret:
12 h 36 min
